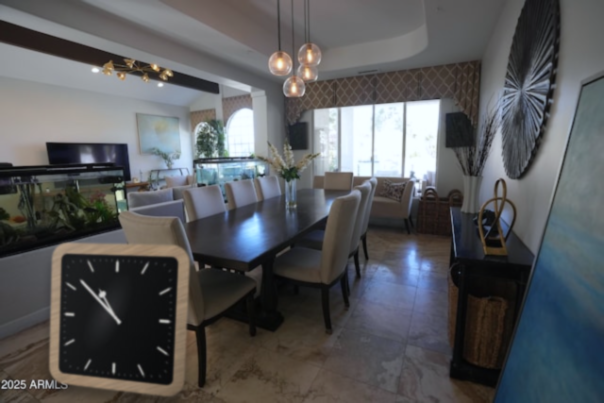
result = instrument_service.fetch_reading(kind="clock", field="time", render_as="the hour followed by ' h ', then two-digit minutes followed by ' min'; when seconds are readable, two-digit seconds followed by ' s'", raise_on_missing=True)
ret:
10 h 52 min
